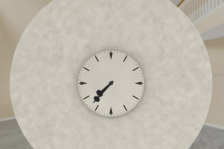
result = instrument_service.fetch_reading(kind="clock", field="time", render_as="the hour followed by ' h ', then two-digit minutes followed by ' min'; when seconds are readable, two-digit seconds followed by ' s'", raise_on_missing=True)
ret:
7 h 37 min
